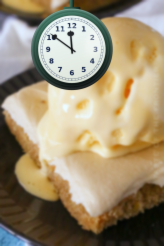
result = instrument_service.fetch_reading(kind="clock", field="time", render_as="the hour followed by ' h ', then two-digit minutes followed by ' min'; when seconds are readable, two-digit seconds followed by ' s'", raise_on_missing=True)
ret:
11 h 51 min
